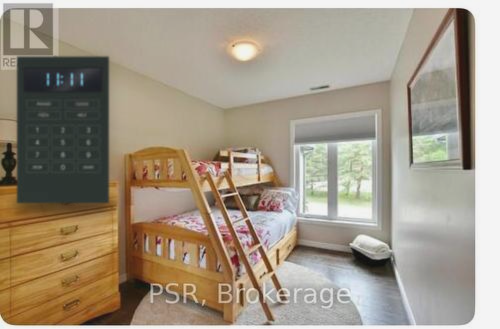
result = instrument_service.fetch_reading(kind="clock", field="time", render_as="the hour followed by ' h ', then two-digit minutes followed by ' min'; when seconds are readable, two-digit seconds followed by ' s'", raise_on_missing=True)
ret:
11 h 11 min
